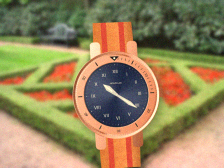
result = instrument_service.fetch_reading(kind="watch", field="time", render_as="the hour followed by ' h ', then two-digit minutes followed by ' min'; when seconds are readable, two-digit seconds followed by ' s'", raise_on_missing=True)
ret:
10 h 21 min
